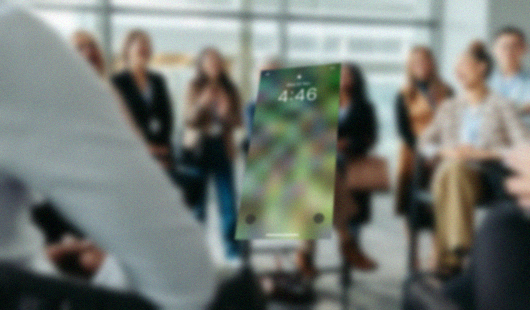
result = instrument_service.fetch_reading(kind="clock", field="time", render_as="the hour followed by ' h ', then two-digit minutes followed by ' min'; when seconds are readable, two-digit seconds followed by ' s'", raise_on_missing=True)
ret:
4 h 46 min
